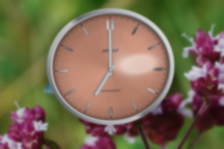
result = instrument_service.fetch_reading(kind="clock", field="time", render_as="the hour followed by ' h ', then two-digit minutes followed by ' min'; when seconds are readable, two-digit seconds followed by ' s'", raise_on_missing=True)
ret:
7 h 00 min
